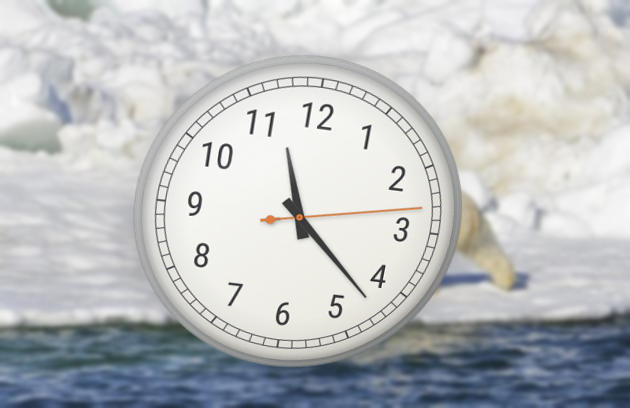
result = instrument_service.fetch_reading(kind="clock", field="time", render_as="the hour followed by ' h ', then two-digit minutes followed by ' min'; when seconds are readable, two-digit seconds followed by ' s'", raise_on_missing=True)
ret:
11 h 22 min 13 s
